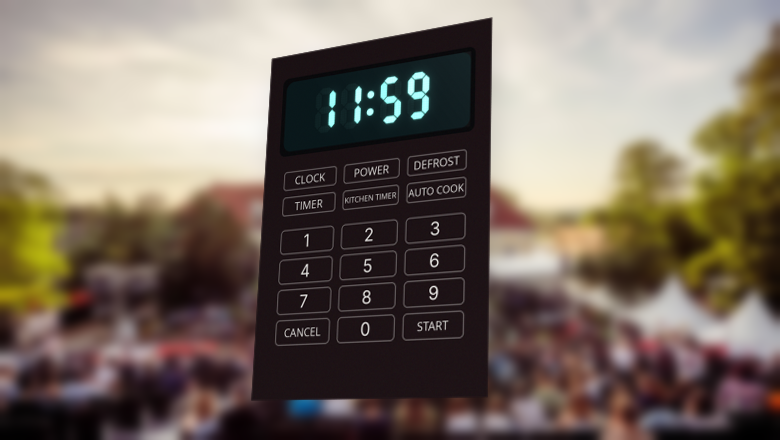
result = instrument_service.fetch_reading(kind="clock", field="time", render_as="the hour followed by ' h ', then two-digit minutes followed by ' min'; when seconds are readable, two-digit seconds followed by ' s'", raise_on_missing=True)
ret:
11 h 59 min
